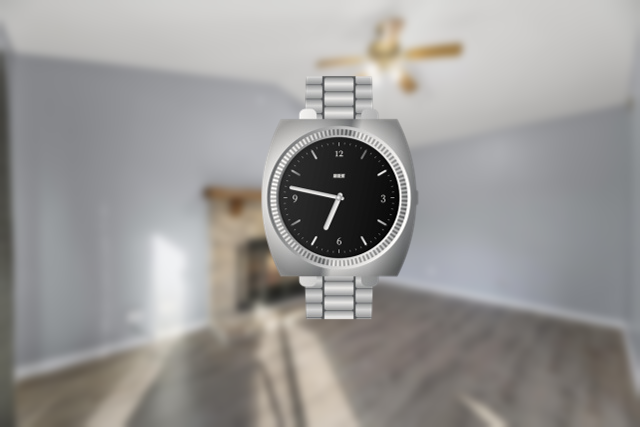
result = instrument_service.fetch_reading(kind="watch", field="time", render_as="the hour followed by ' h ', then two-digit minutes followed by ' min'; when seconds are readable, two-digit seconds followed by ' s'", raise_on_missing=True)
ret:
6 h 47 min
